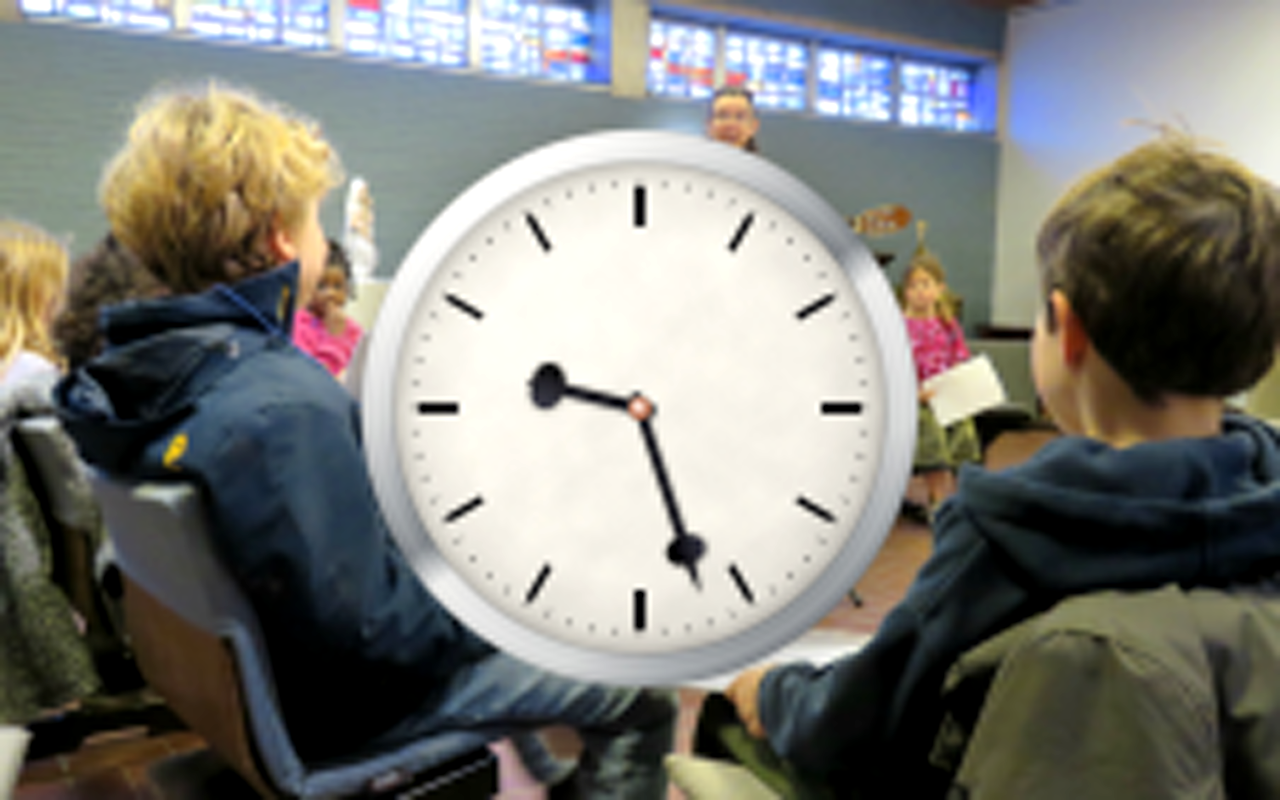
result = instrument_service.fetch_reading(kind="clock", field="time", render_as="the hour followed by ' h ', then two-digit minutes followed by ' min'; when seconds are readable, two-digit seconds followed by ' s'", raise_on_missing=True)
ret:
9 h 27 min
